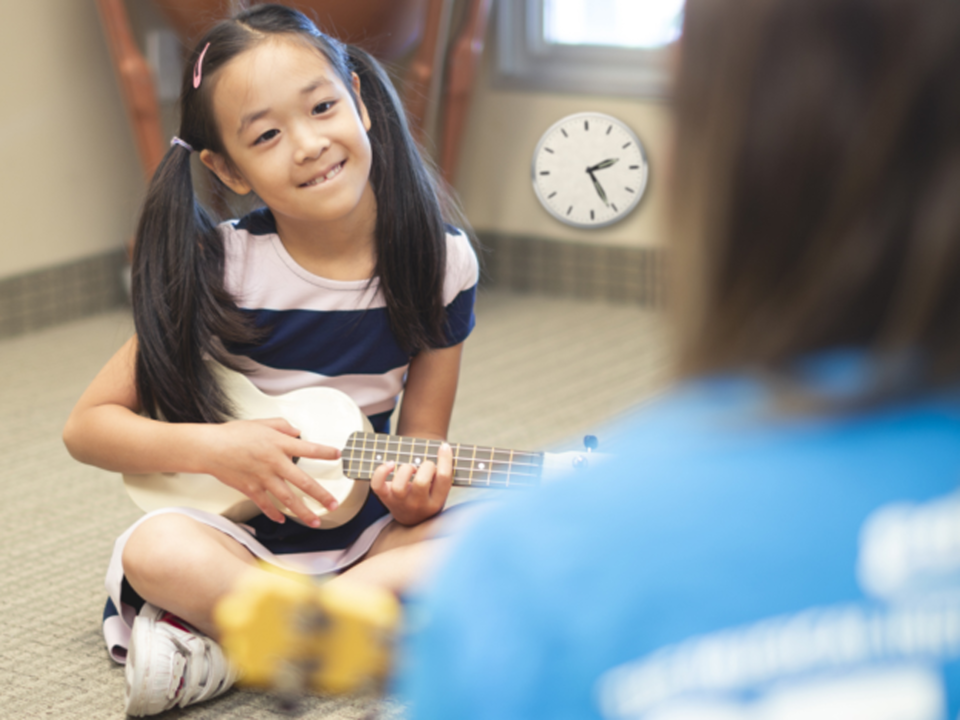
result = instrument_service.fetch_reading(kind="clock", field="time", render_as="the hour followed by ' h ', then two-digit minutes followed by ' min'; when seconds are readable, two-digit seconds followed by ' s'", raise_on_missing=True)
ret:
2 h 26 min
